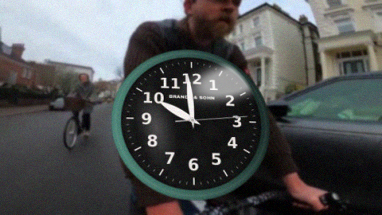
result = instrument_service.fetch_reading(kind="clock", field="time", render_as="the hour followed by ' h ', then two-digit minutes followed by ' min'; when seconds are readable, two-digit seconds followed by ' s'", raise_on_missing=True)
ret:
9 h 59 min 14 s
